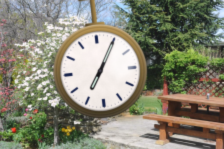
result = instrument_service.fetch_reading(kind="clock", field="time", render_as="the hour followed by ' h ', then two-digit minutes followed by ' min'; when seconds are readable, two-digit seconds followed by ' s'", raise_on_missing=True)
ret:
7 h 05 min
